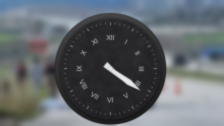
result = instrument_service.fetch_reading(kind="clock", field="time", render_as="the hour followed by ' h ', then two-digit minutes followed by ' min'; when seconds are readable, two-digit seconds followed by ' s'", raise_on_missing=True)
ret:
4 h 21 min
